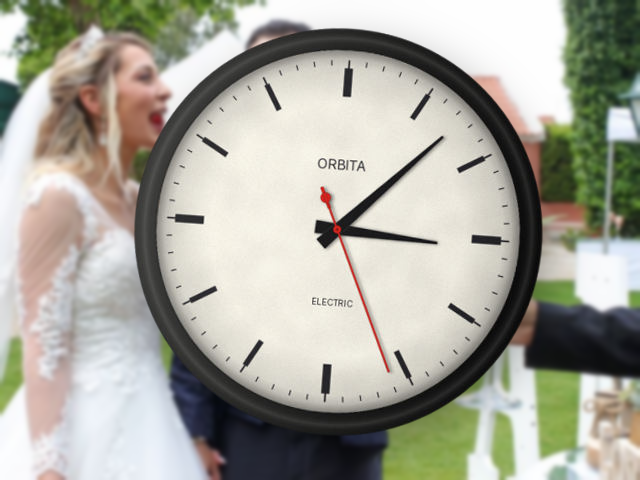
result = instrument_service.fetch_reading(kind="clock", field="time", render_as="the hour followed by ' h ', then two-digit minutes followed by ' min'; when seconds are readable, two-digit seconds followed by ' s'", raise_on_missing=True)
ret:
3 h 07 min 26 s
